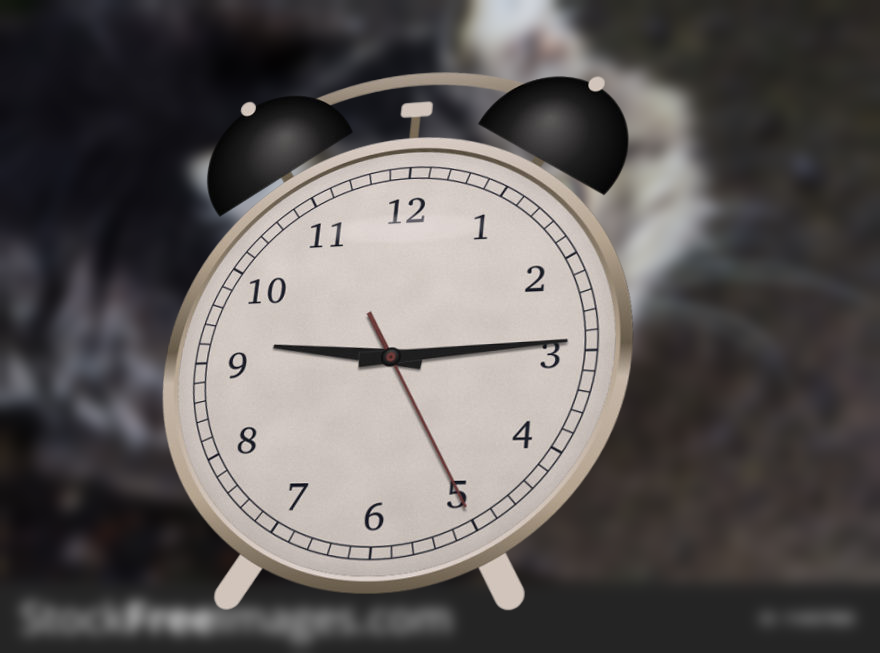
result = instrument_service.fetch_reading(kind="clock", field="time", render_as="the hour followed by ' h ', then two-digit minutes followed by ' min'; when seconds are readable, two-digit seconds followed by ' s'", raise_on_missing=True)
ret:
9 h 14 min 25 s
